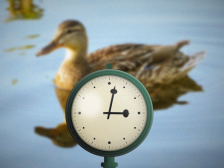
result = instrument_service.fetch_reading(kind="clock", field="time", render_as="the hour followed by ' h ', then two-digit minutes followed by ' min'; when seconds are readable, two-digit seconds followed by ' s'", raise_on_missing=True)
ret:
3 h 02 min
